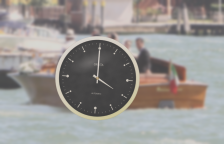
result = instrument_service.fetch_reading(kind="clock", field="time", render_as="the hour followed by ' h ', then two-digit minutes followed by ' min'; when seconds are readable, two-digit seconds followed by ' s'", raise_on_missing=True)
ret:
4 h 00 min
